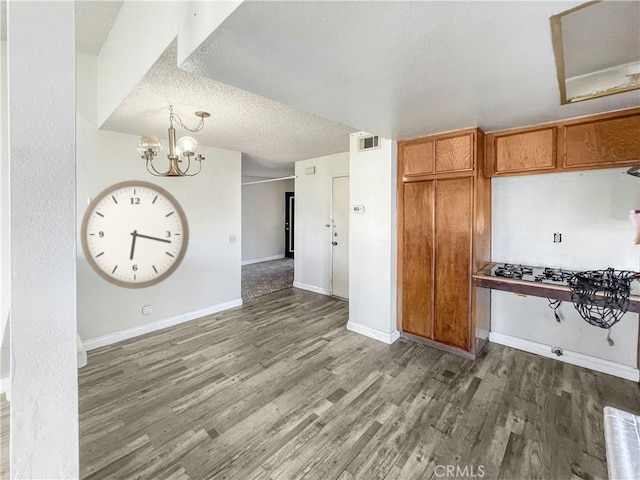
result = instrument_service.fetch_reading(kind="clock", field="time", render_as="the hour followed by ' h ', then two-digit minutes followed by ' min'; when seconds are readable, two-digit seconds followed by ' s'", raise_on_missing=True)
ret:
6 h 17 min
